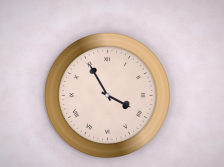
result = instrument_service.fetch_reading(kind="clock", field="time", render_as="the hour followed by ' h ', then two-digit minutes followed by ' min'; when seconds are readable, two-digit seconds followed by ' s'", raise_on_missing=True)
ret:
3 h 55 min
